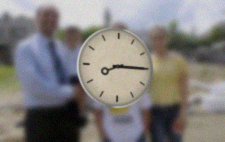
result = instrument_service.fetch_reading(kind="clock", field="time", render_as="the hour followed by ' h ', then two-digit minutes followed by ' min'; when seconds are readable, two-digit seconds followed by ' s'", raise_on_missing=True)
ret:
8 h 15 min
